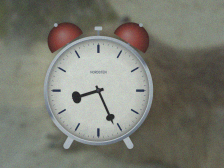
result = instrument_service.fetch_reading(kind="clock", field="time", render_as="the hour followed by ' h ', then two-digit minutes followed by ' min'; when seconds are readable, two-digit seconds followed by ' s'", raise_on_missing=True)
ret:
8 h 26 min
